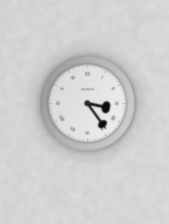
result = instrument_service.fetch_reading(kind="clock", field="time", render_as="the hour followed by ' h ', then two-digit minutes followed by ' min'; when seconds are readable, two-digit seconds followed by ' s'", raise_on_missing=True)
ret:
3 h 24 min
